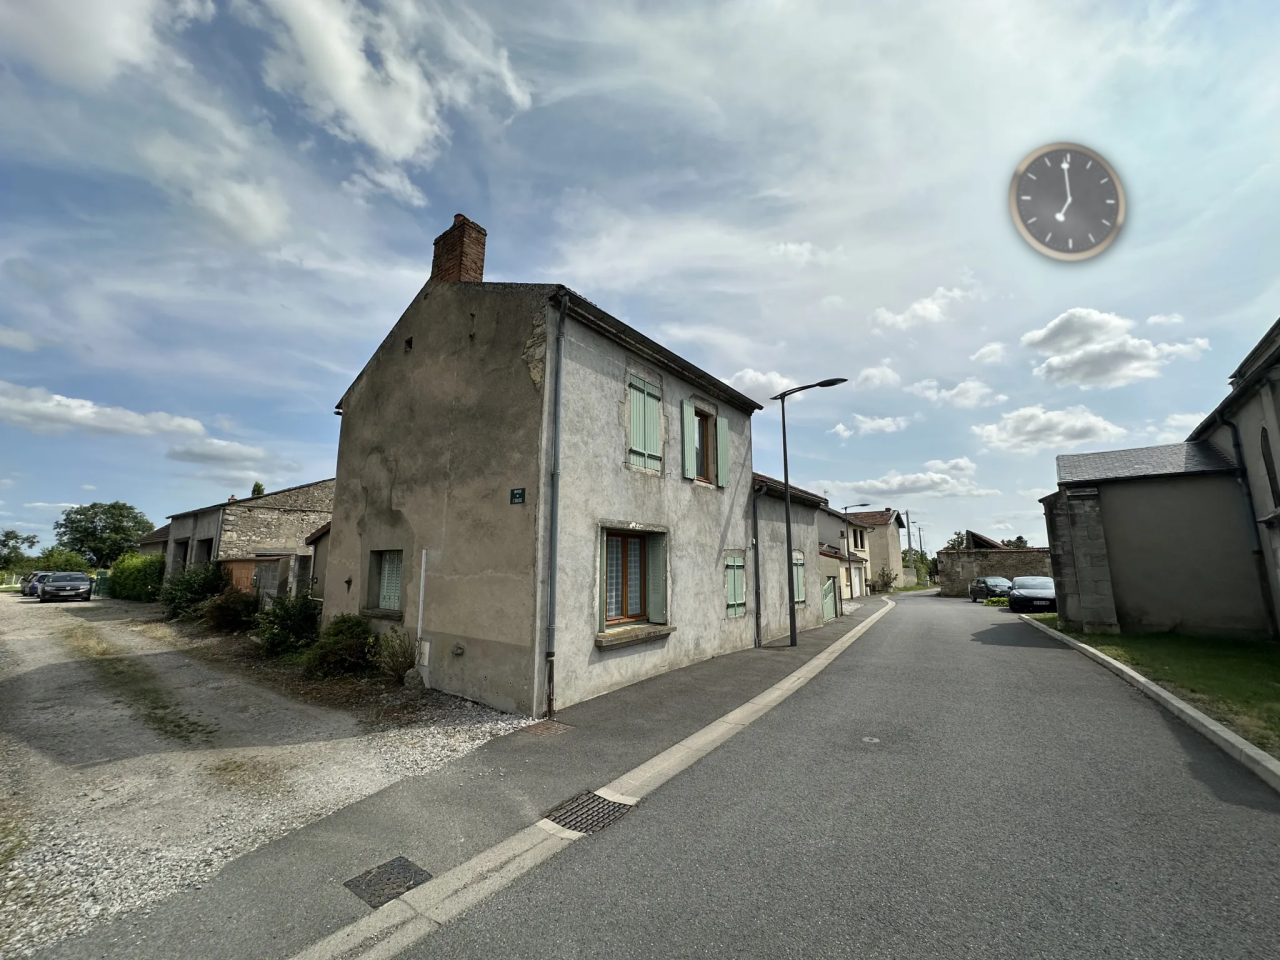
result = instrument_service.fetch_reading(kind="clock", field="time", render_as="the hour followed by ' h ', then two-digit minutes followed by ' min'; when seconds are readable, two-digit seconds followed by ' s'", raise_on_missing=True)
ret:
6 h 59 min
